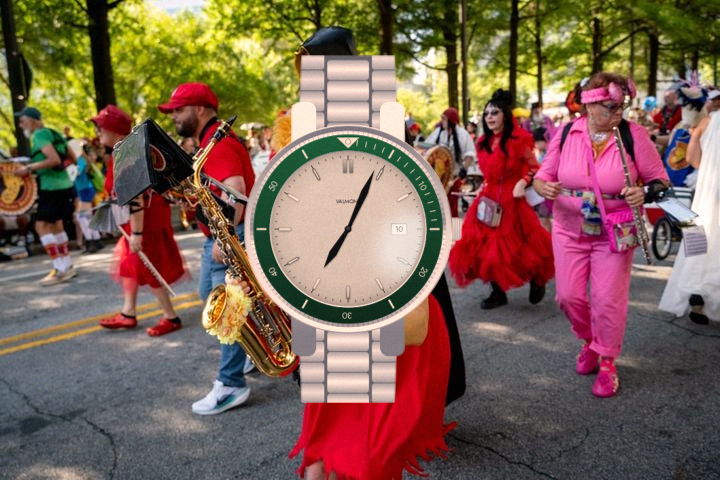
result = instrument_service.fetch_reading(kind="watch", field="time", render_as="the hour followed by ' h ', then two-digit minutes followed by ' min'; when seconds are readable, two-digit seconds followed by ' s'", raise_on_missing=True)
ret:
7 h 04 min
